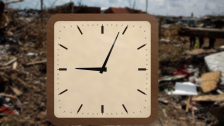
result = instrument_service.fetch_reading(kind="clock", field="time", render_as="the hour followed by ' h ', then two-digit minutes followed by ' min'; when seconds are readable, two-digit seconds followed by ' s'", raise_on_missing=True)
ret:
9 h 04 min
